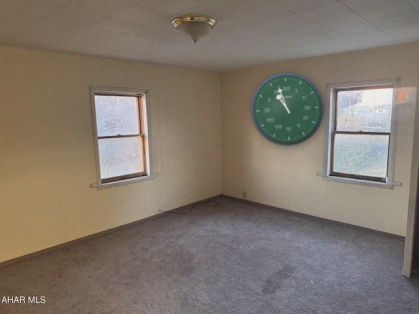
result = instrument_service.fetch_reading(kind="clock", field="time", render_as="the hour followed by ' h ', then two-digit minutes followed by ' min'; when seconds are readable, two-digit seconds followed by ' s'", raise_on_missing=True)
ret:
10 h 57 min
